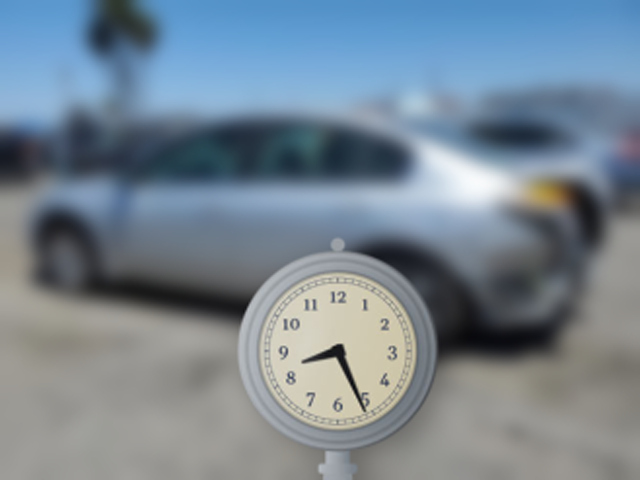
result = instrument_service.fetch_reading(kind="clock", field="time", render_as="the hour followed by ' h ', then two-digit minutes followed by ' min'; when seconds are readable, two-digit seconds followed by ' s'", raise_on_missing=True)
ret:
8 h 26 min
